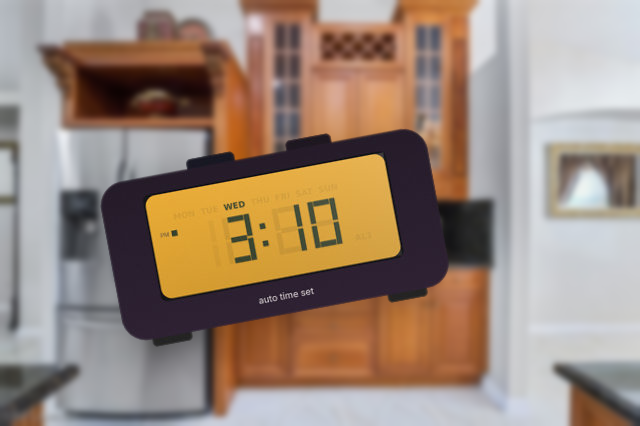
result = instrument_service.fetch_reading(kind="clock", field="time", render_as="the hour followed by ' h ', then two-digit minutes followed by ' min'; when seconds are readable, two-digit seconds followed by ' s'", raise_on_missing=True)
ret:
3 h 10 min
